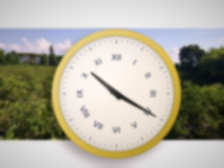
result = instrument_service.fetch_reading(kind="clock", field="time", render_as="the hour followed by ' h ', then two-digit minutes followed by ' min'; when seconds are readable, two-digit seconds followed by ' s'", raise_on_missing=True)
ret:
10 h 20 min
